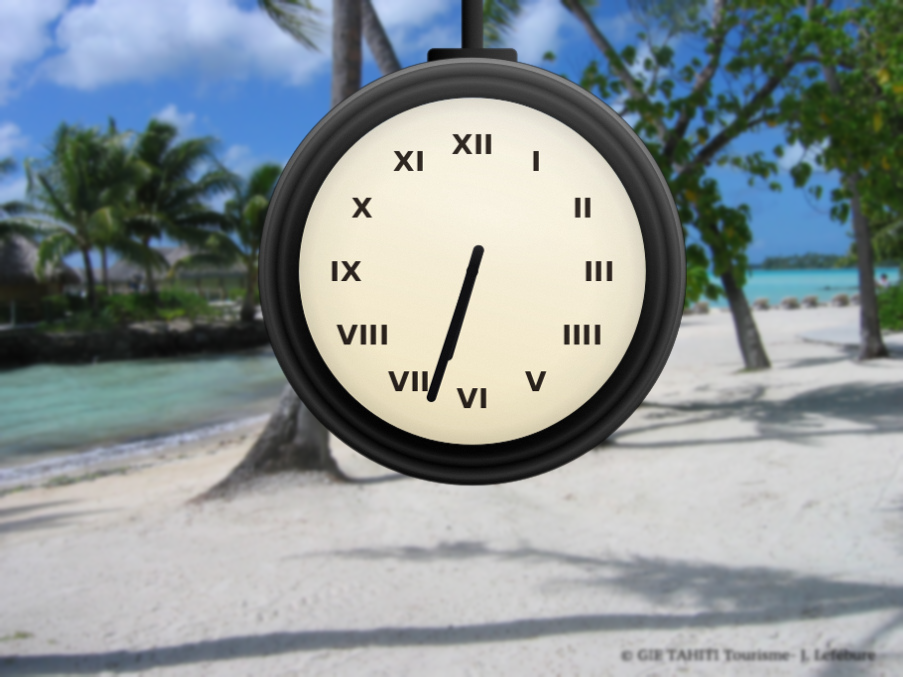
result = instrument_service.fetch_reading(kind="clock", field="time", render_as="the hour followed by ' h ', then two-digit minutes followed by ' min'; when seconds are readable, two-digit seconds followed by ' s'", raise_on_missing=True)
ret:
6 h 33 min
